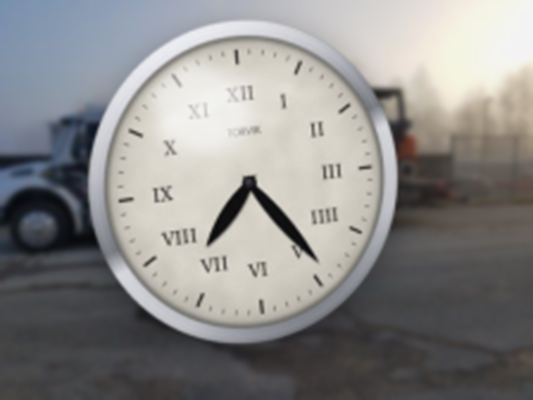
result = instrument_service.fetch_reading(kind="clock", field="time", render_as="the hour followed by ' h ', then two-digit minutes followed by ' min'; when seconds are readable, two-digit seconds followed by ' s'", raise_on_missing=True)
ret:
7 h 24 min
